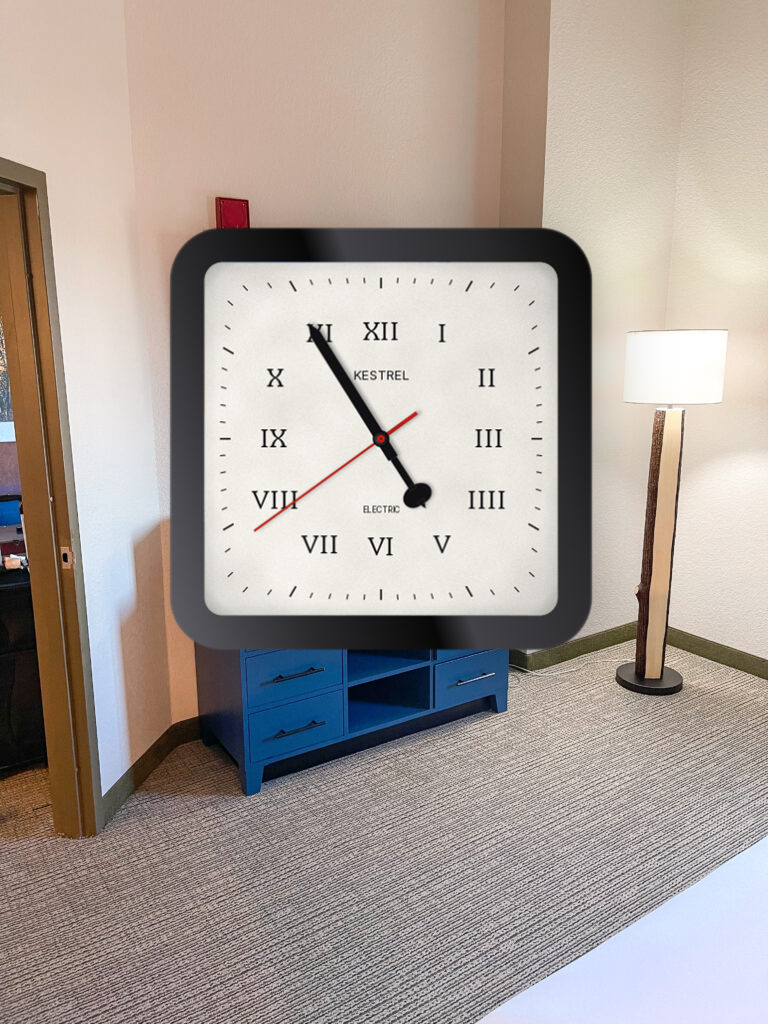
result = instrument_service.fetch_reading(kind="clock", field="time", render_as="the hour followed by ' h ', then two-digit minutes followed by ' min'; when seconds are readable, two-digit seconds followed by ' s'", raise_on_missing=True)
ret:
4 h 54 min 39 s
